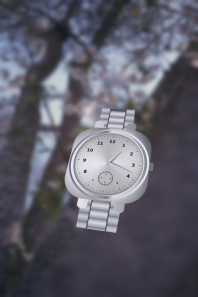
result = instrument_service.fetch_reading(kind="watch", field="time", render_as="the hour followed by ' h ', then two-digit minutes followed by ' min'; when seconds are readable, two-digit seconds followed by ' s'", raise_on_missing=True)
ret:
1 h 18 min
